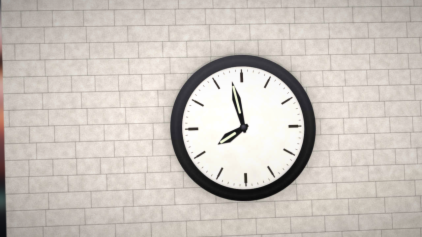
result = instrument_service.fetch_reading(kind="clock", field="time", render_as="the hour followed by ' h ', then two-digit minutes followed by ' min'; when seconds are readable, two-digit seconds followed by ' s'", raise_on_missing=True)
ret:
7 h 58 min
